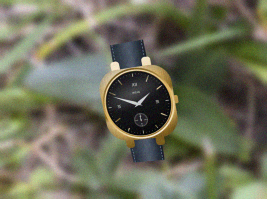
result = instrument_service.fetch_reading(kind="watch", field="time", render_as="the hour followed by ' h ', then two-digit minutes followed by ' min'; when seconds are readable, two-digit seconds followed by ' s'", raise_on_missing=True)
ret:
1 h 49 min
